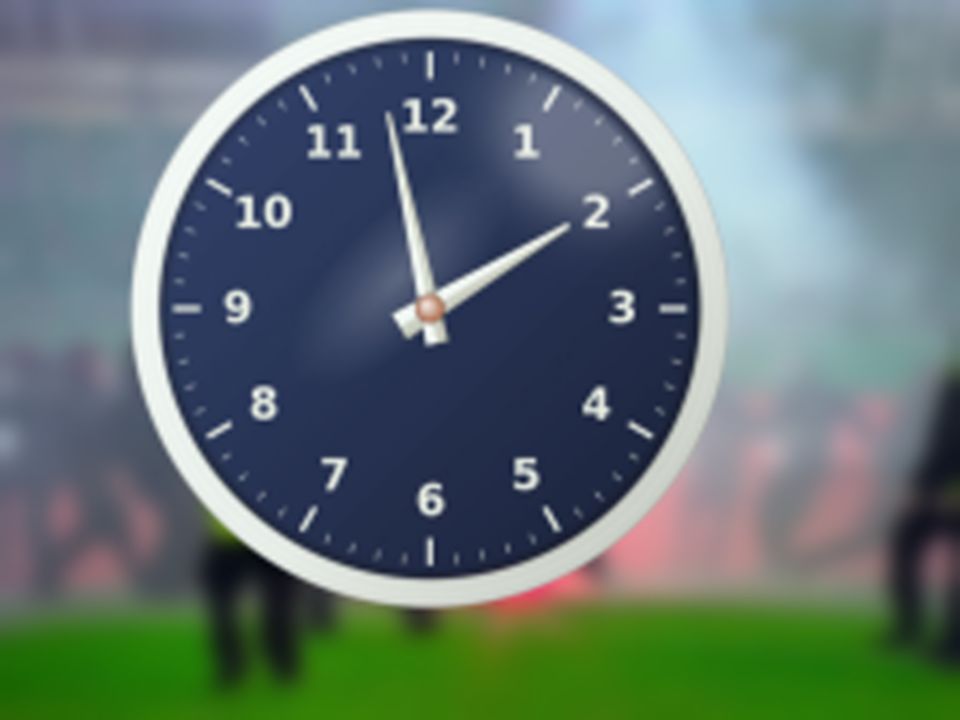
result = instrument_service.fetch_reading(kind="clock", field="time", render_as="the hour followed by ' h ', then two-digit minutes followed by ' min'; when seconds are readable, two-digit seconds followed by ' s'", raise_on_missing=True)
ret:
1 h 58 min
